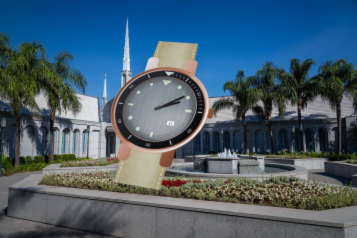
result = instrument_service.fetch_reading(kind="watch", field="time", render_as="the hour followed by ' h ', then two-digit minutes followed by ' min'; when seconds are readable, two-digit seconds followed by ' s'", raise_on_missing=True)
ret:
2 h 09 min
